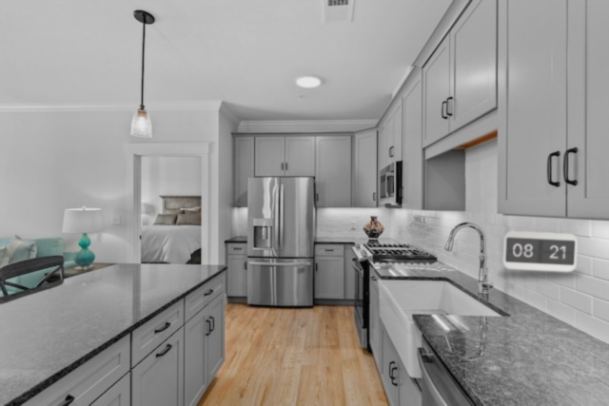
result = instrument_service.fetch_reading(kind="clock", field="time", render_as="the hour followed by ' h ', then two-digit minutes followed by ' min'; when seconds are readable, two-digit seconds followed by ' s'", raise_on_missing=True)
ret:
8 h 21 min
